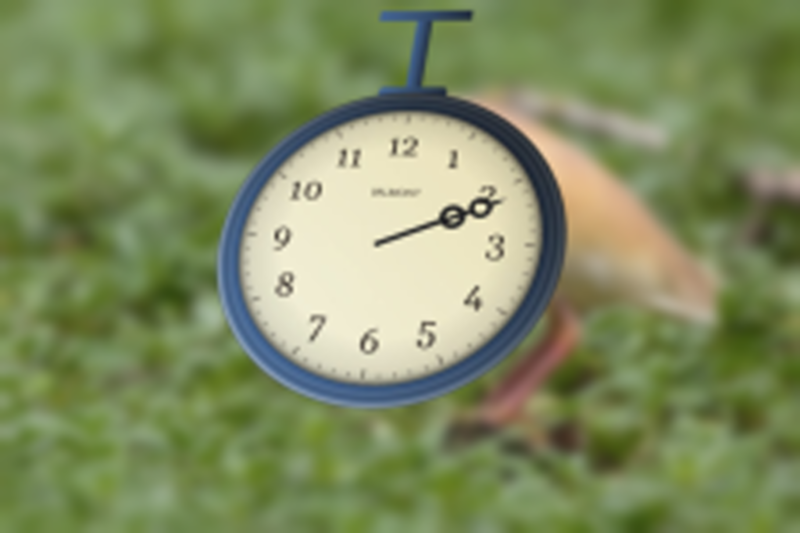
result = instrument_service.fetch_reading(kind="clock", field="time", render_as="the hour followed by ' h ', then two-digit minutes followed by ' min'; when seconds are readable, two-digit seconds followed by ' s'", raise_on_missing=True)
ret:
2 h 11 min
